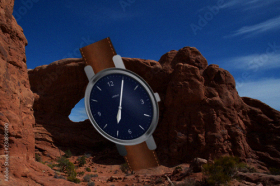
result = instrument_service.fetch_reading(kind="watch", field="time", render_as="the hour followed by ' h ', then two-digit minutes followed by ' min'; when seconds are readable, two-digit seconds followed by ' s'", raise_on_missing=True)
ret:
7 h 05 min
